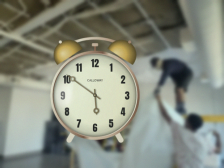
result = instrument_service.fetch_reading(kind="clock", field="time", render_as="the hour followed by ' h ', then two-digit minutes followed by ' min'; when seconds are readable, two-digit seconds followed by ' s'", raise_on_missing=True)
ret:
5 h 51 min
